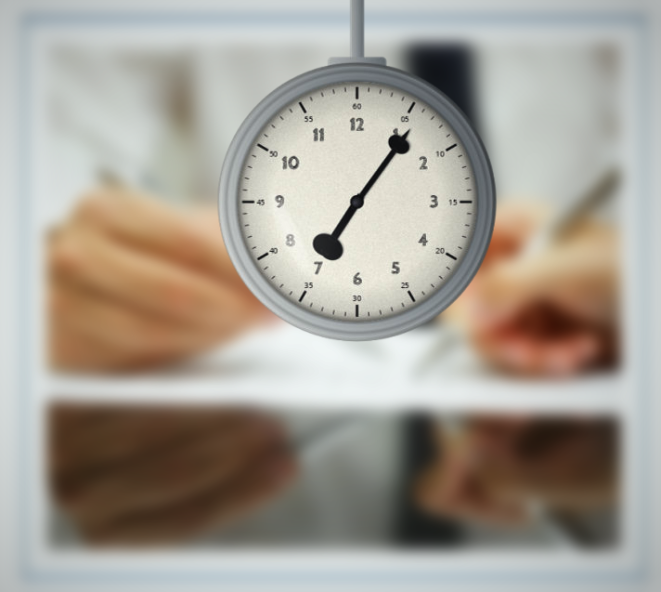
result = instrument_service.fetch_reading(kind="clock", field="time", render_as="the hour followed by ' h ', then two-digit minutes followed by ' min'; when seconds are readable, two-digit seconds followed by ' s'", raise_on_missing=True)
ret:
7 h 06 min
